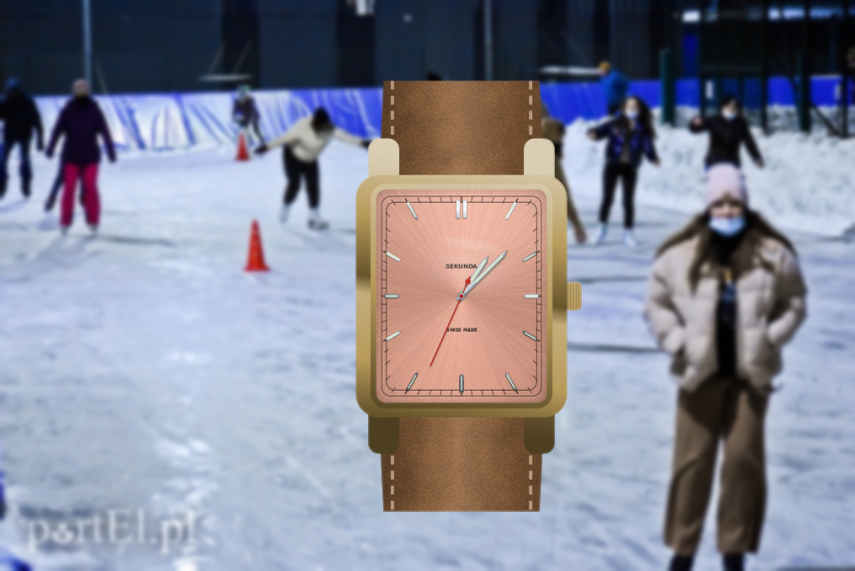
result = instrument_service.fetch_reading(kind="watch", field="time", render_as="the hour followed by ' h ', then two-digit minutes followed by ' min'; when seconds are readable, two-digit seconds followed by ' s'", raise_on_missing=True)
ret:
1 h 07 min 34 s
